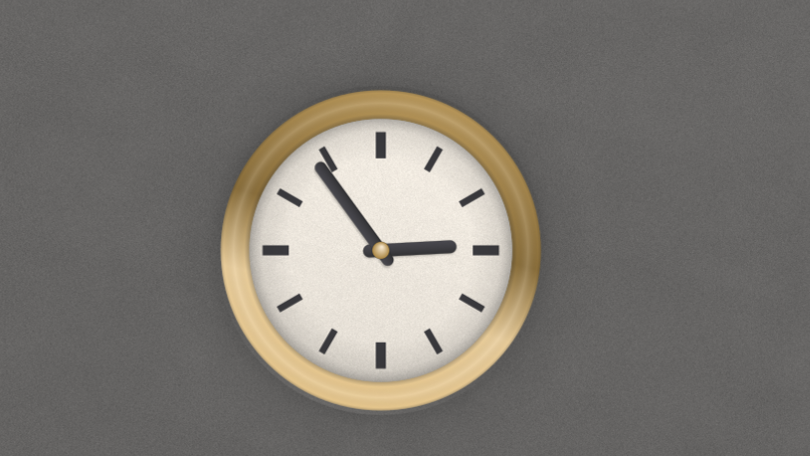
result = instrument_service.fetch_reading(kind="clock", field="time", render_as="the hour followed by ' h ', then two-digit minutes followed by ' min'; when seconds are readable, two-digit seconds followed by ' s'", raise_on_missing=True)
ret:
2 h 54 min
